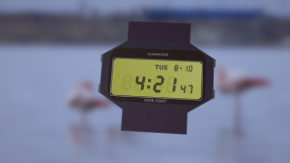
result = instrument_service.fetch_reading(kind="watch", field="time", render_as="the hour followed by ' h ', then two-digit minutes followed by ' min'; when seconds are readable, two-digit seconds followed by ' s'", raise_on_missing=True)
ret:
4 h 21 min 47 s
